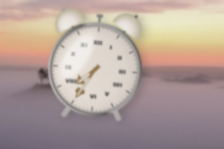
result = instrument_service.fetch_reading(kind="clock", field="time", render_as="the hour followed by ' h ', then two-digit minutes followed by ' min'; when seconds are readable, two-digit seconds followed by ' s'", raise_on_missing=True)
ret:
7 h 35 min
